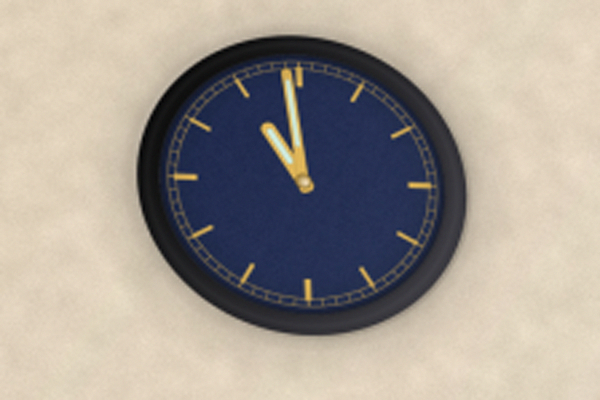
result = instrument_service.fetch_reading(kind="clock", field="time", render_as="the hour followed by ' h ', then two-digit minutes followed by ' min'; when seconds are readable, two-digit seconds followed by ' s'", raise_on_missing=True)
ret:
10 h 59 min
